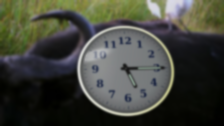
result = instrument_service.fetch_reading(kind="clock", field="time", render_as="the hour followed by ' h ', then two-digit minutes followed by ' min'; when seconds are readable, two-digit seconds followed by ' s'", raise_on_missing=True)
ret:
5 h 15 min
